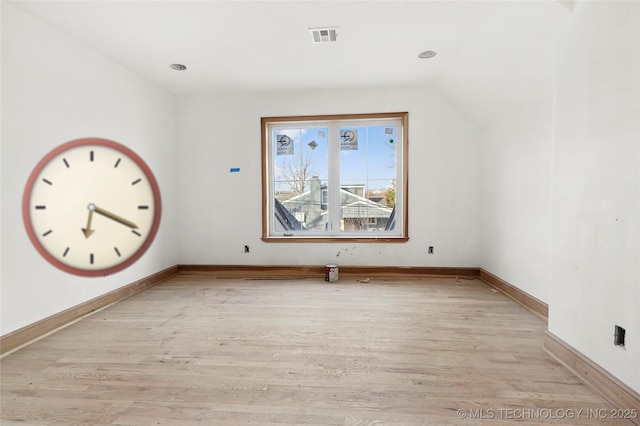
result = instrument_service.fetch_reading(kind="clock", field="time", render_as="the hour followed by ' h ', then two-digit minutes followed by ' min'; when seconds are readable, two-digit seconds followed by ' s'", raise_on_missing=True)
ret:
6 h 19 min
